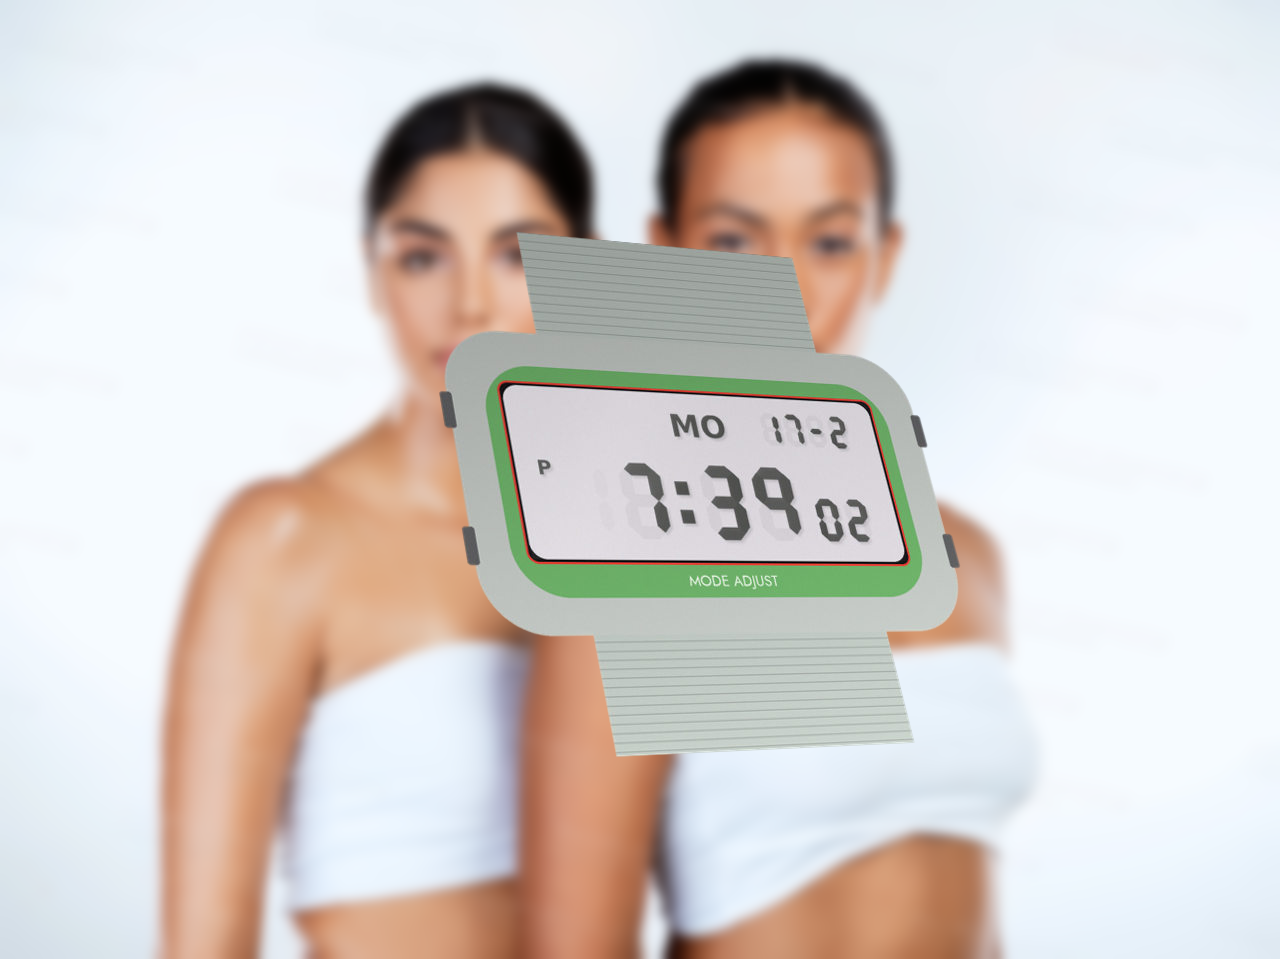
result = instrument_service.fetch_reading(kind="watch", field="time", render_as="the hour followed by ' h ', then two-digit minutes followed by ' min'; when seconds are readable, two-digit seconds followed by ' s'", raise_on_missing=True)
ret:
7 h 39 min 02 s
